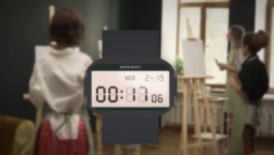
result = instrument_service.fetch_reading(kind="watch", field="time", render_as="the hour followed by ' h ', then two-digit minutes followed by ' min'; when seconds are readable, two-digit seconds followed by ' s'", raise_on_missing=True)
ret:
0 h 17 min
